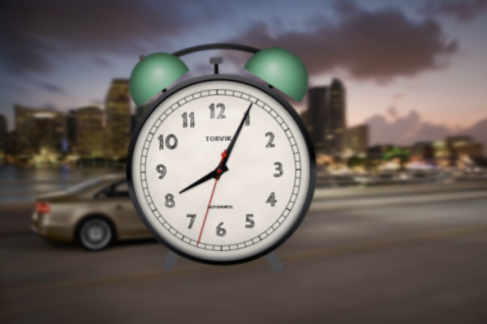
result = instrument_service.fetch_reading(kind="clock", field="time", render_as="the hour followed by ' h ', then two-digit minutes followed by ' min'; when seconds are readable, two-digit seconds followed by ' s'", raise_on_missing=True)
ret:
8 h 04 min 33 s
